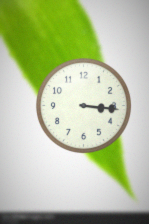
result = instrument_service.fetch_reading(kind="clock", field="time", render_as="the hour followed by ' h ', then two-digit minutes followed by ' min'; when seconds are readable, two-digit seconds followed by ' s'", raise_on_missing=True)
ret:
3 h 16 min
